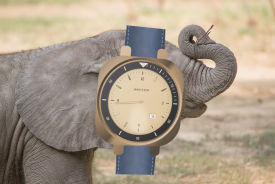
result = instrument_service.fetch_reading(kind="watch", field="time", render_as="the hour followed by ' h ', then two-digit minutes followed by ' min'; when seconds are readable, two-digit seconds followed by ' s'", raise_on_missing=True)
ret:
8 h 44 min
